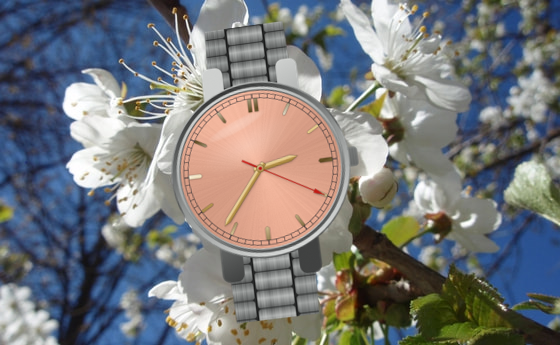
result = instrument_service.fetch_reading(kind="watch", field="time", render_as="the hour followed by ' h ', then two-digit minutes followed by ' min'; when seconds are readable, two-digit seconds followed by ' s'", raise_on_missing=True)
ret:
2 h 36 min 20 s
